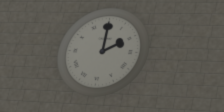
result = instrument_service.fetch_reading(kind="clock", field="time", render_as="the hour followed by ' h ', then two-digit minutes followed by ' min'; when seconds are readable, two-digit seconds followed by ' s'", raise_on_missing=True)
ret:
2 h 00 min
